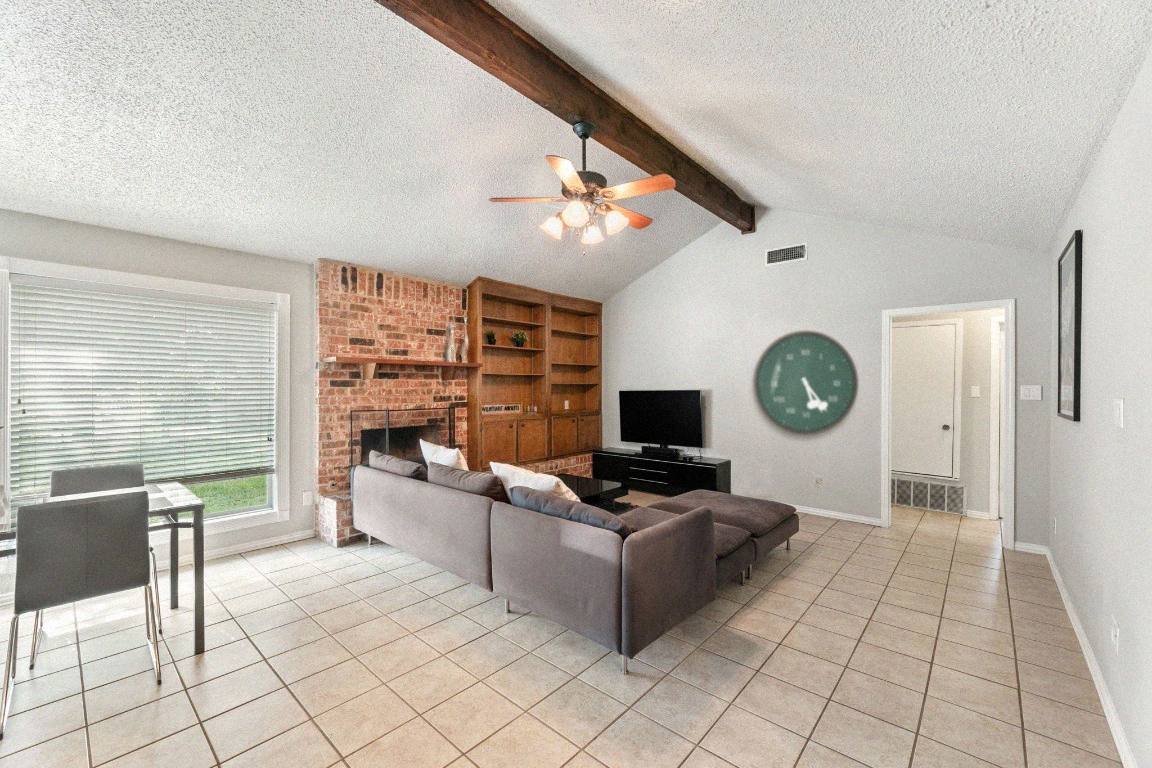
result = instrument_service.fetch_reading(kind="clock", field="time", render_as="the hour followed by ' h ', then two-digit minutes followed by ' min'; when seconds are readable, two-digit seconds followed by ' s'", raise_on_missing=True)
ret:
5 h 24 min
